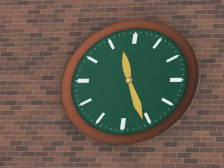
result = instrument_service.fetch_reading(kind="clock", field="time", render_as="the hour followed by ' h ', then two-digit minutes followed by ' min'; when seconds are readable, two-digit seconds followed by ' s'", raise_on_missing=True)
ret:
11 h 26 min
